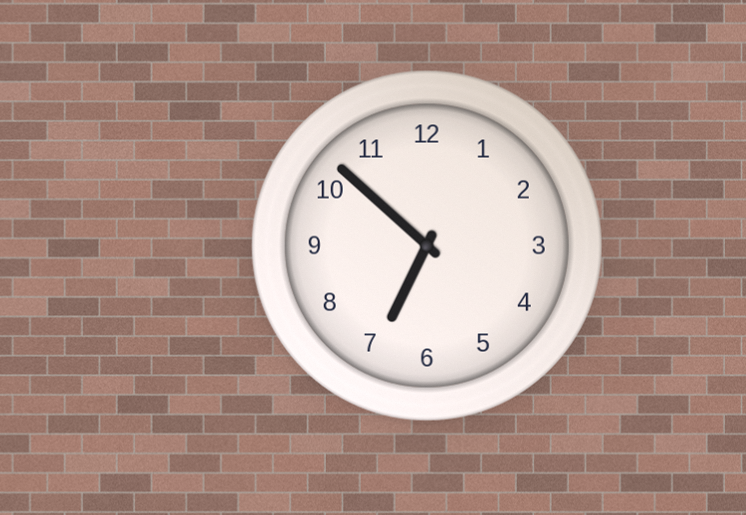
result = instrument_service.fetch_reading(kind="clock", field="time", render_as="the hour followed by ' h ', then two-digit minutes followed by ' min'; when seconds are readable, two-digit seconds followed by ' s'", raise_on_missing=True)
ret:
6 h 52 min
